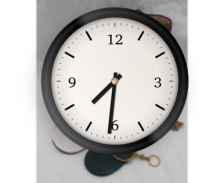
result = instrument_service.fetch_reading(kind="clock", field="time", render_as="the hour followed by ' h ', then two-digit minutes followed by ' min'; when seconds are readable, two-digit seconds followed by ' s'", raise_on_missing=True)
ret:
7 h 31 min
